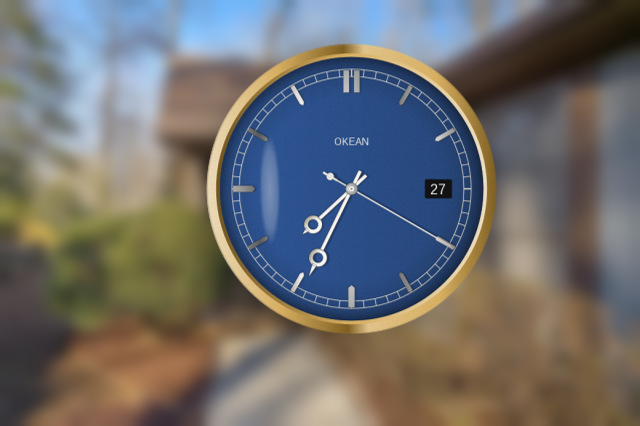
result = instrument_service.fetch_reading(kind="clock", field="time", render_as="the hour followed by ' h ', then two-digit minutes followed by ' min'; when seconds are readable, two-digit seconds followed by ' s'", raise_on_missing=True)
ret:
7 h 34 min 20 s
